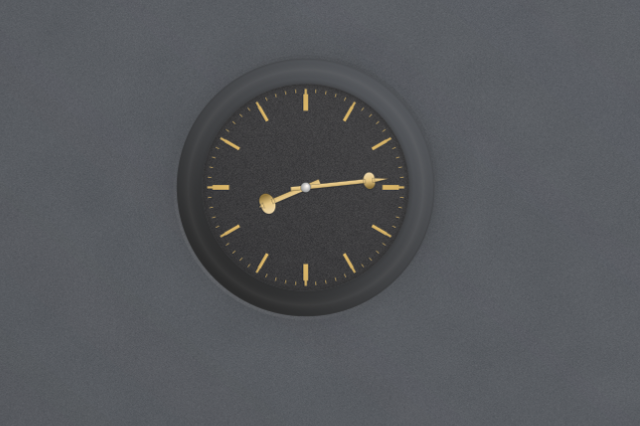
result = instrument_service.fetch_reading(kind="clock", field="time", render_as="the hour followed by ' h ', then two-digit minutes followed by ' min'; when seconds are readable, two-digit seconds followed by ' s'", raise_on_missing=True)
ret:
8 h 14 min
